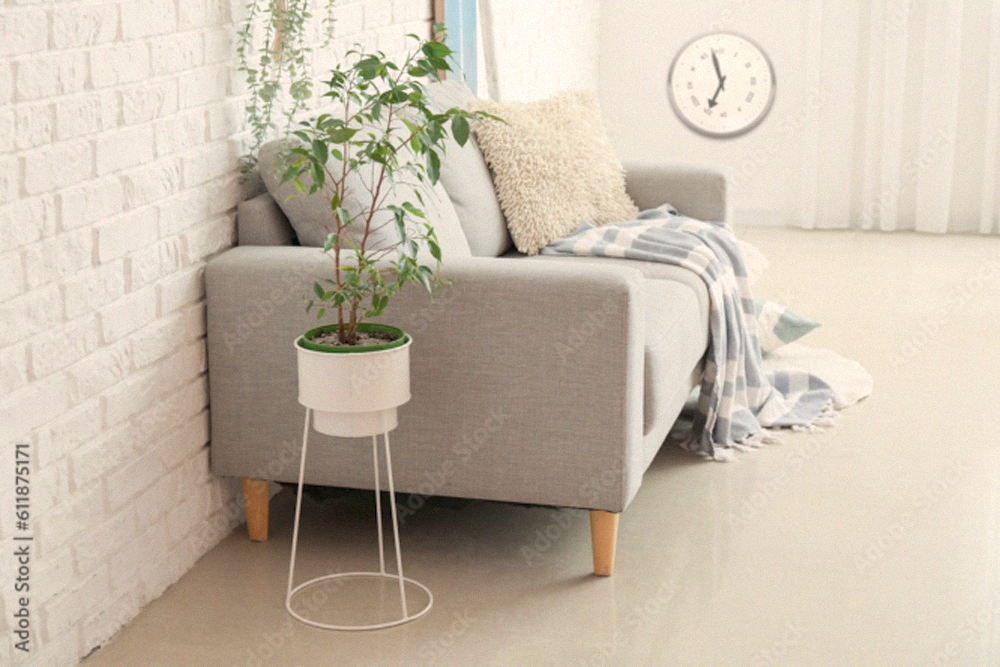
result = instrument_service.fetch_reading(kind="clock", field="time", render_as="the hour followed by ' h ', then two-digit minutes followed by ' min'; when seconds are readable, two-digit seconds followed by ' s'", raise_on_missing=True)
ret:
6 h 58 min
